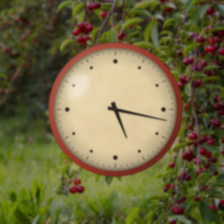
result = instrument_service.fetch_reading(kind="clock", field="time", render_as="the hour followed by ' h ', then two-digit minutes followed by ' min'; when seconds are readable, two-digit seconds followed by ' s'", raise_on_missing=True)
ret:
5 h 17 min
